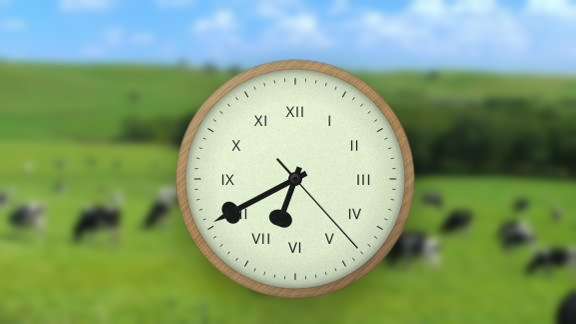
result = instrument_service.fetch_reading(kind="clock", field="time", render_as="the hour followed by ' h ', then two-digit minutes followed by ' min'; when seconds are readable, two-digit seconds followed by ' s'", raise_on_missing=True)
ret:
6 h 40 min 23 s
